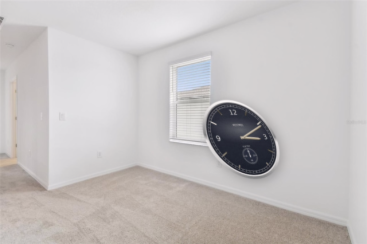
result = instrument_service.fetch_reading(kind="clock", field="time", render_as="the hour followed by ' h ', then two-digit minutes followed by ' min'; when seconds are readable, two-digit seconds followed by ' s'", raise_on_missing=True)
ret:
3 h 11 min
